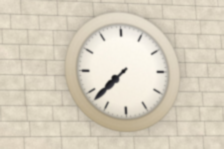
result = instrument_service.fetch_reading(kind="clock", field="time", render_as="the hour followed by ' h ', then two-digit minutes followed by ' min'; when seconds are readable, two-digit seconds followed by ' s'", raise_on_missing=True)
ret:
7 h 38 min
